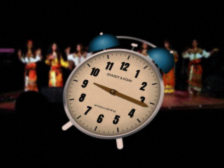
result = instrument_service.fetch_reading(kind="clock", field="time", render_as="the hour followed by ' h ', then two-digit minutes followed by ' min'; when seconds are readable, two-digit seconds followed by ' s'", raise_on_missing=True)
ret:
9 h 16 min
